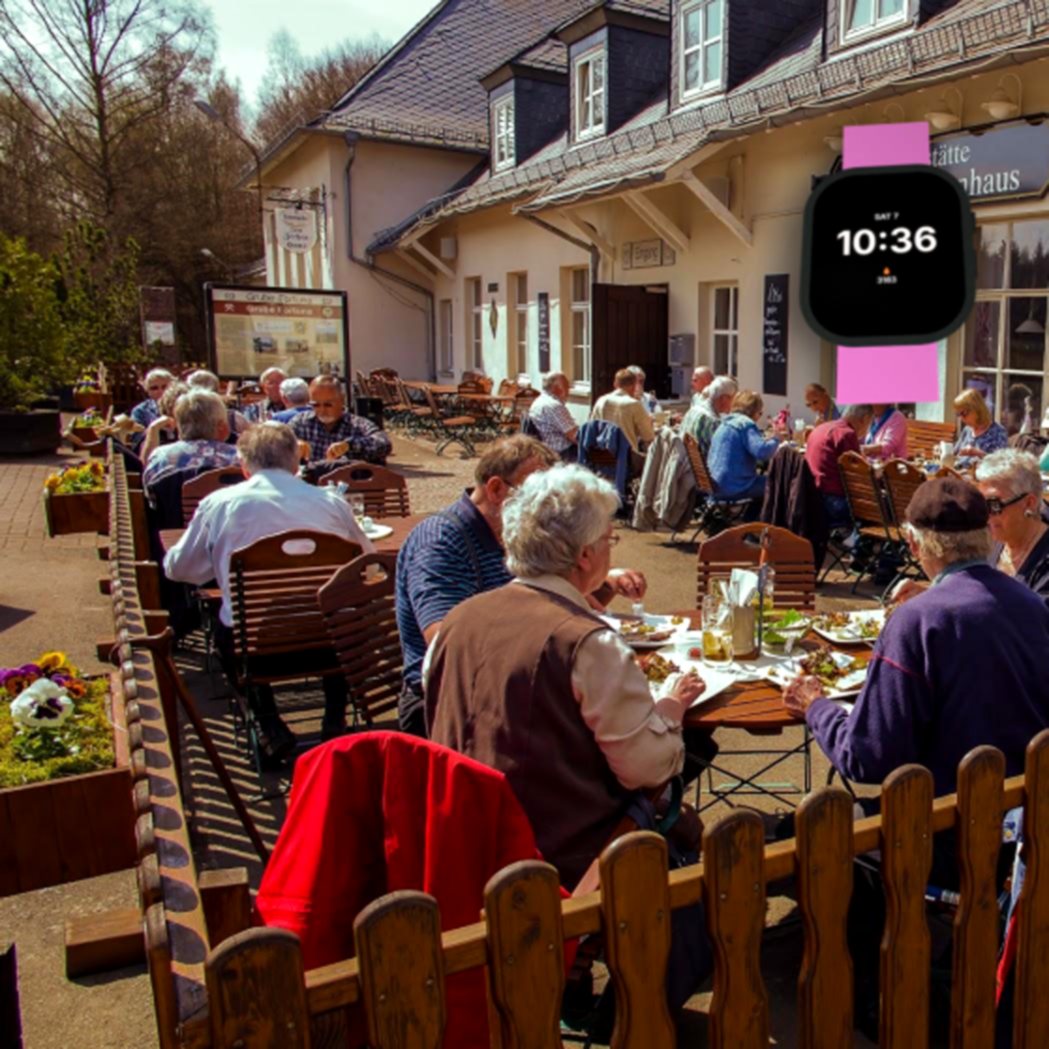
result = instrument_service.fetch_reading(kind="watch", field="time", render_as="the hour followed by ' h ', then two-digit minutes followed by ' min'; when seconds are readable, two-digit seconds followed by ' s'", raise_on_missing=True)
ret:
10 h 36 min
